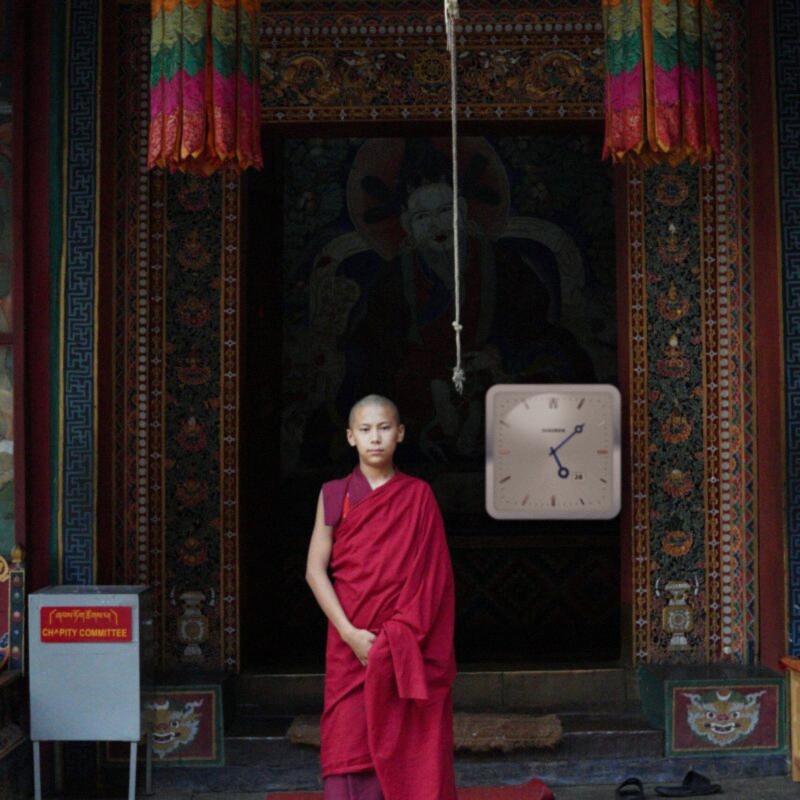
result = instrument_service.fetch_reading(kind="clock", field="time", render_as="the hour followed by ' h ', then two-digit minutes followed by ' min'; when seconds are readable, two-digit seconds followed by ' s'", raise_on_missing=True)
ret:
5 h 08 min
